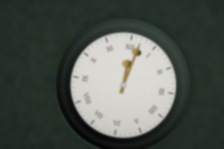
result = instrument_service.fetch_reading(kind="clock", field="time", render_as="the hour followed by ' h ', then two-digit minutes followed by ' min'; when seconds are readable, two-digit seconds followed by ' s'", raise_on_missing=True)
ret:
12 h 02 min
